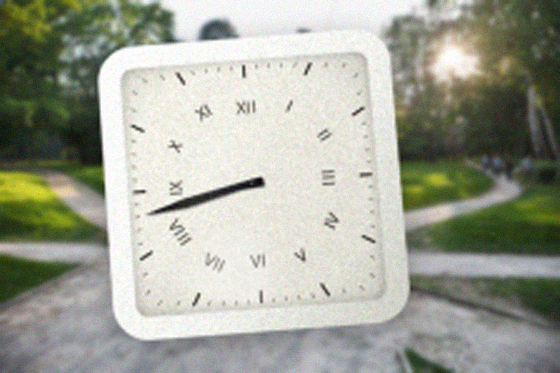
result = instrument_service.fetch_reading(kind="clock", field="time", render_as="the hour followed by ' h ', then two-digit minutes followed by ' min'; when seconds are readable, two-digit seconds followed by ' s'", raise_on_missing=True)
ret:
8 h 43 min
